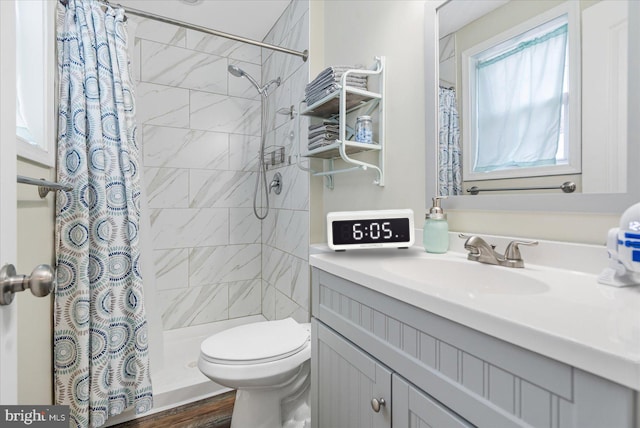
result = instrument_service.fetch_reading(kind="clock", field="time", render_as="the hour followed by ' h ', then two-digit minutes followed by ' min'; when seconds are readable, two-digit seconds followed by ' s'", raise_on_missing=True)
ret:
6 h 05 min
